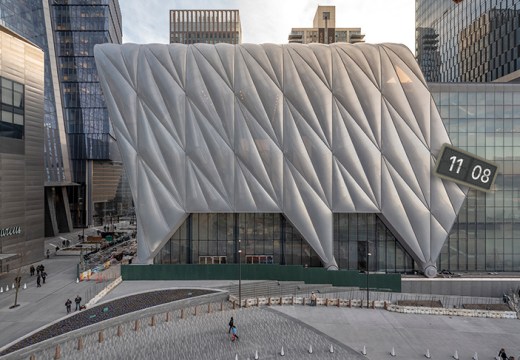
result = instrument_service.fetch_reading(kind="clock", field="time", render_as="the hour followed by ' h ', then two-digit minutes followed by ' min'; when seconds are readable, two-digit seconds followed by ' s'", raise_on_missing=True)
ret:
11 h 08 min
